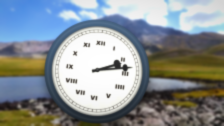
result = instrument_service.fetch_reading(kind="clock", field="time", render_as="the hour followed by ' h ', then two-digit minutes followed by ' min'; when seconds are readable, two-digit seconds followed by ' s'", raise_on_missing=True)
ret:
2 h 13 min
